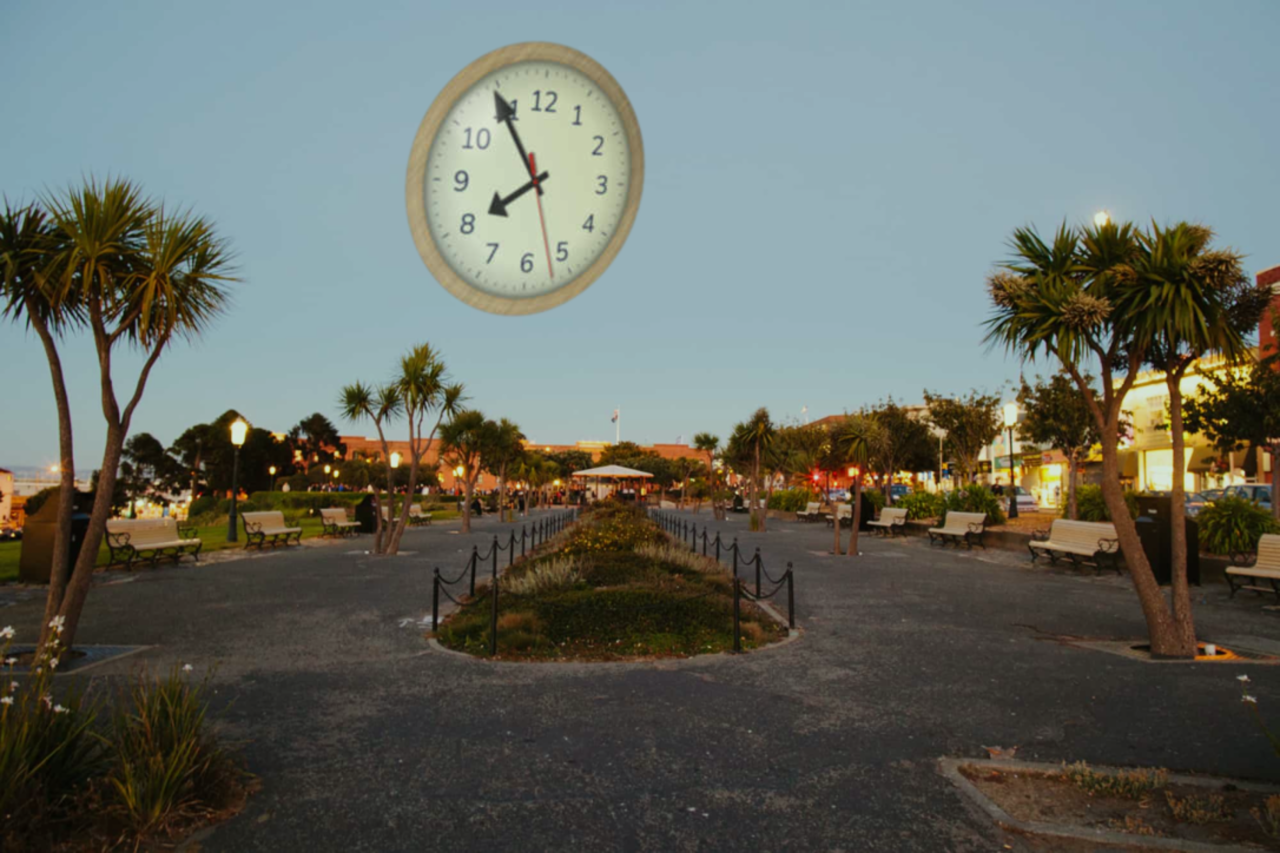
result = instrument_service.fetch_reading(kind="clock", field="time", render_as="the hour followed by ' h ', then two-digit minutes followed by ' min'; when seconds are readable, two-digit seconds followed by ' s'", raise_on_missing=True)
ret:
7 h 54 min 27 s
